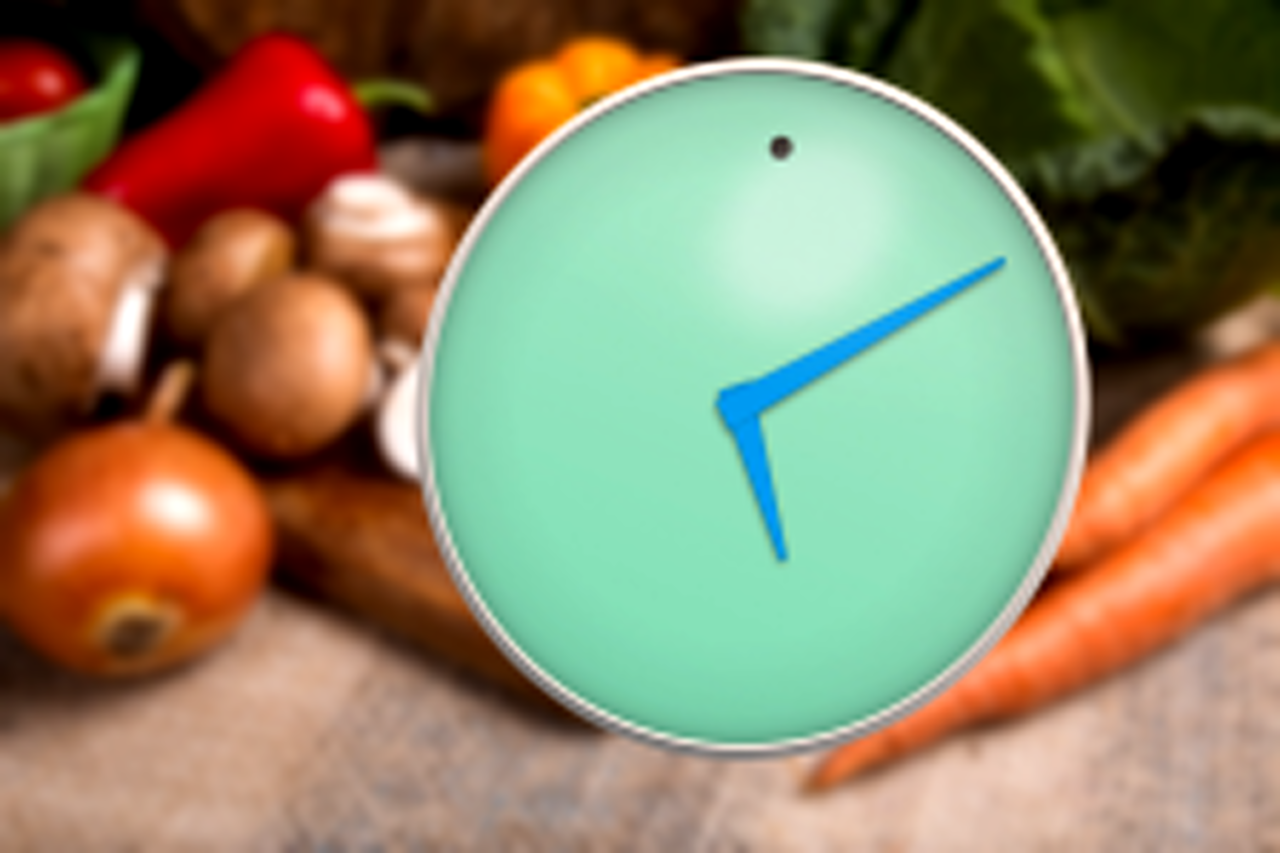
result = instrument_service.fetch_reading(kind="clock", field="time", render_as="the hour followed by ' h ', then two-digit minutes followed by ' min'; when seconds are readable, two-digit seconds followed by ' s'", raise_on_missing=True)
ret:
5 h 09 min
